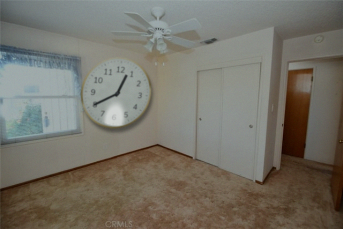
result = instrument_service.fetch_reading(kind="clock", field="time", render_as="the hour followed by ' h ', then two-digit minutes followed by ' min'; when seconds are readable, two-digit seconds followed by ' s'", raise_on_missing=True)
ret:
12 h 40 min
